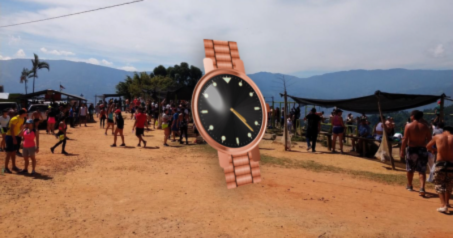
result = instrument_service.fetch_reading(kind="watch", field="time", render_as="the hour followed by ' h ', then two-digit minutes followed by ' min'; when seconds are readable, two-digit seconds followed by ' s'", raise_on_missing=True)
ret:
4 h 23 min
